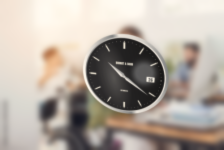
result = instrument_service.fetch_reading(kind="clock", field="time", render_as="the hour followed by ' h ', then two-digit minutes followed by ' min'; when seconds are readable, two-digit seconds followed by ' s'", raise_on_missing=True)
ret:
10 h 21 min
